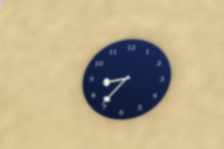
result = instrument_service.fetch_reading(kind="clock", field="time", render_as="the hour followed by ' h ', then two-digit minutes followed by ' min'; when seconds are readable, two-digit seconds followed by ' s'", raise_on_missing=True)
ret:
8 h 36 min
